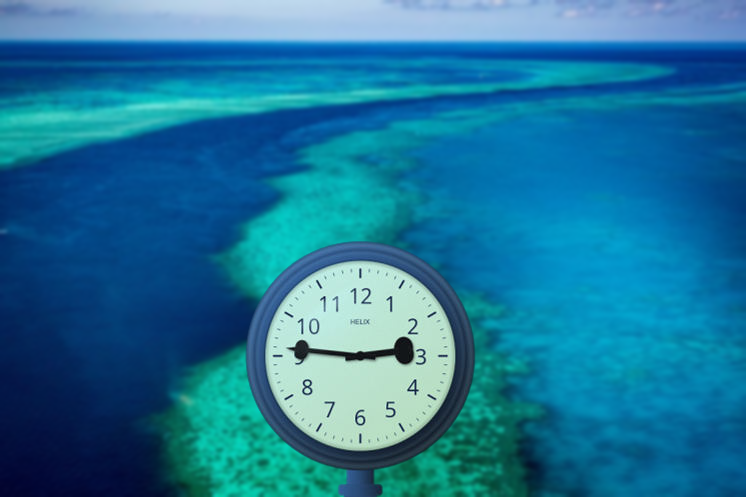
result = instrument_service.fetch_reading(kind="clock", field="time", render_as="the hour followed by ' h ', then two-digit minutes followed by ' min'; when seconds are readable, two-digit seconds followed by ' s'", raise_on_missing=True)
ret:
2 h 46 min
